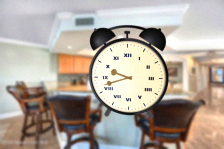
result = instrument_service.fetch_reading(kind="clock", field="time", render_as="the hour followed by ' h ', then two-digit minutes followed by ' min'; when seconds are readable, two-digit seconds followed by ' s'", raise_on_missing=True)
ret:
9 h 42 min
